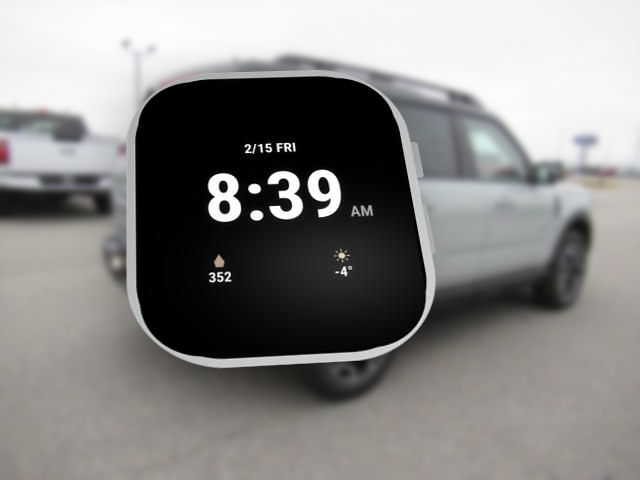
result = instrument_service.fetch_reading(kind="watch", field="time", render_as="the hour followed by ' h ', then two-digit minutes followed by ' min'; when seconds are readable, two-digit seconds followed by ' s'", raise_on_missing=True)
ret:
8 h 39 min
